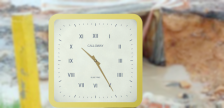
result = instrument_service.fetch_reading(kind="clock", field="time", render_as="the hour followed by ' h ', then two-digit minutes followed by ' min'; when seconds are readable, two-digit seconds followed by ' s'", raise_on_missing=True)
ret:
10 h 25 min
